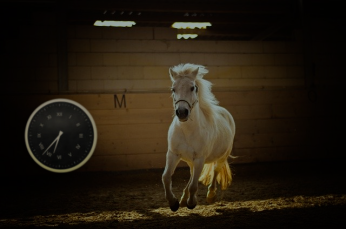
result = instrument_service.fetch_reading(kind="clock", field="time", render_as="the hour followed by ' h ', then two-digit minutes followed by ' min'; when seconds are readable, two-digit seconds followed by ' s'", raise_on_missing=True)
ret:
6 h 37 min
